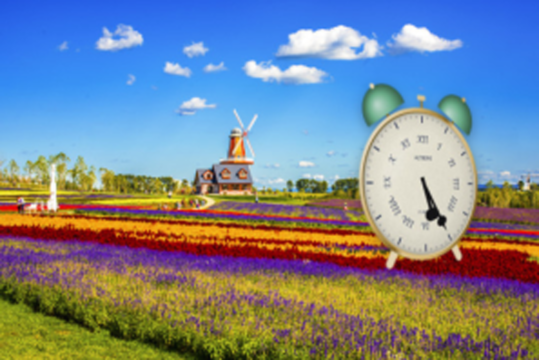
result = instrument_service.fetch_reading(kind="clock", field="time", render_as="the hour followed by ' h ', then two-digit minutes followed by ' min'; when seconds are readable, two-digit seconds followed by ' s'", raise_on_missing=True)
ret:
5 h 25 min
